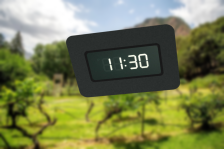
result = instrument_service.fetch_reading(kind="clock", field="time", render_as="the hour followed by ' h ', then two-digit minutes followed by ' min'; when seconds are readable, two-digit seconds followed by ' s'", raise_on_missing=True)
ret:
11 h 30 min
